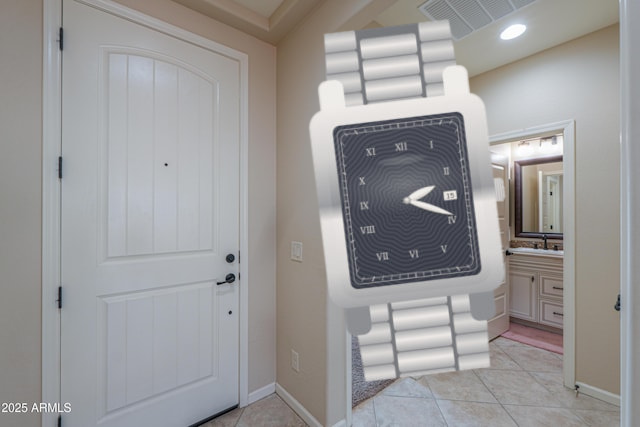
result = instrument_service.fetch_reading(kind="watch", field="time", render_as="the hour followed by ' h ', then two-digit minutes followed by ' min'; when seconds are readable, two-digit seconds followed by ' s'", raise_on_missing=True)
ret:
2 h 19 min
